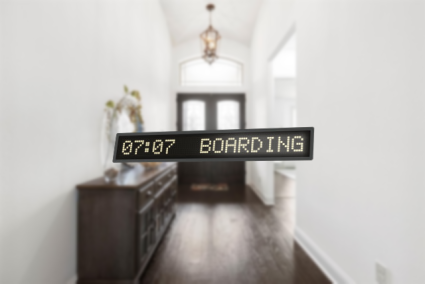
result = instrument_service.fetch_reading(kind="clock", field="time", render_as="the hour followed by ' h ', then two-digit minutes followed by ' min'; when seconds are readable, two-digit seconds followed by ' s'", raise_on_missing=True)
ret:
7 h 07 min
